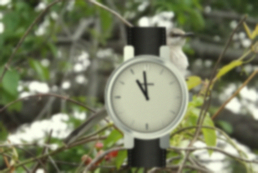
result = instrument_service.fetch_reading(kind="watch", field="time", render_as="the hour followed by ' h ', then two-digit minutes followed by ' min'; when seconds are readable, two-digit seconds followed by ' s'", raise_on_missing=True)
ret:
10 h 59 min
